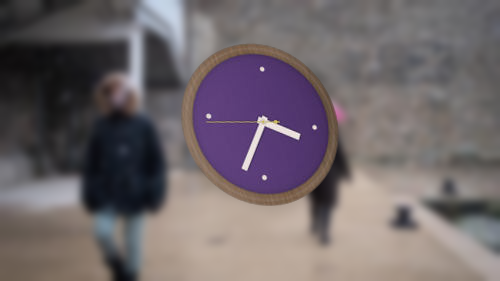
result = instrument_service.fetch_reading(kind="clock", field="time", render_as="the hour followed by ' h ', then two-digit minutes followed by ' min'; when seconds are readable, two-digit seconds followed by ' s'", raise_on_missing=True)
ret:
3 h 33 min 44 s
